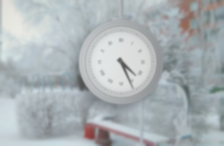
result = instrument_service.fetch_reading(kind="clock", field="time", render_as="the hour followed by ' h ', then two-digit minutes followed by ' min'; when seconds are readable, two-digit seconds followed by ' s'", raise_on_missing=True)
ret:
4 h 26 min
